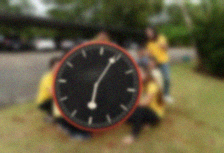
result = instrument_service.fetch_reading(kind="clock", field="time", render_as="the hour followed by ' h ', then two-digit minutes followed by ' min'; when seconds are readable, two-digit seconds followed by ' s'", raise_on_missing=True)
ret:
6 h 04 min
